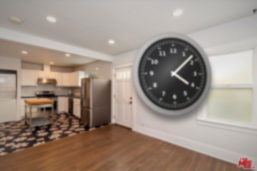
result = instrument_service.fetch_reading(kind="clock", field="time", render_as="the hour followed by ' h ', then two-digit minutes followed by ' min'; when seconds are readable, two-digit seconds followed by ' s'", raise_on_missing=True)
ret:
4 h 08 min
